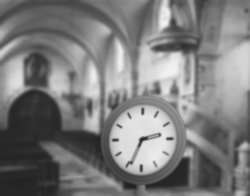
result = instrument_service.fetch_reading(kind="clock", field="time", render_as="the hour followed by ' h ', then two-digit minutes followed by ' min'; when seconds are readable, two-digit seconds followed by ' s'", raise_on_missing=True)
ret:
2 h 34 min
